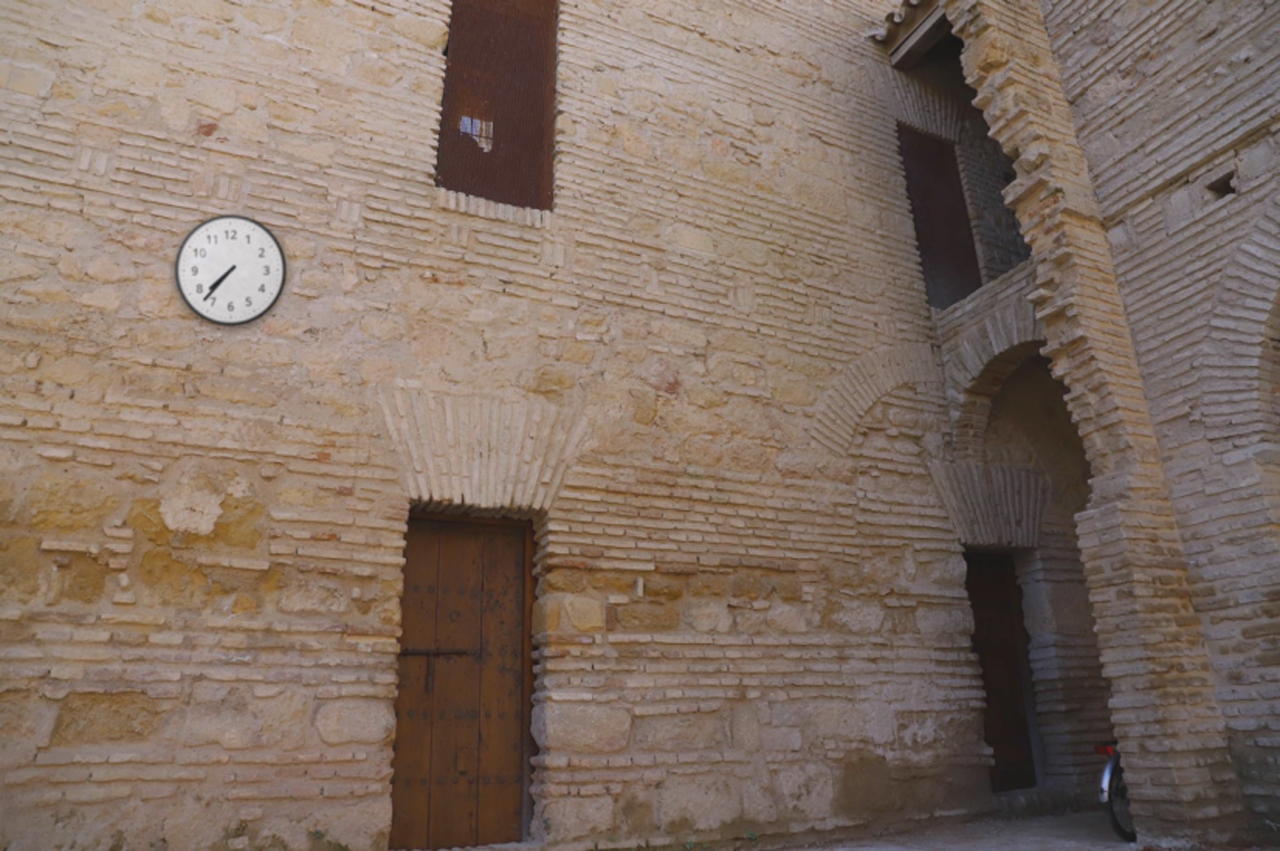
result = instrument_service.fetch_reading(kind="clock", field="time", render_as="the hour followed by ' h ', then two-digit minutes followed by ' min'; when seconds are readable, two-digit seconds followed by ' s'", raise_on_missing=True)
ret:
7 h 37 min
